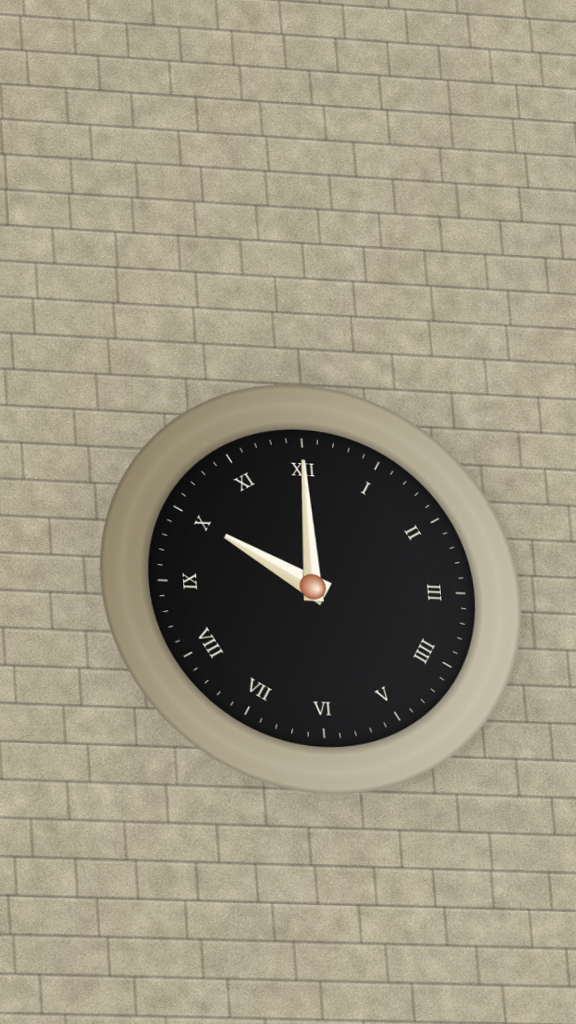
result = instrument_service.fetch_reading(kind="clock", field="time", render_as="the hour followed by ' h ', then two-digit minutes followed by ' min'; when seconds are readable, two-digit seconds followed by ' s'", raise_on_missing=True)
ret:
10 h 00 min
